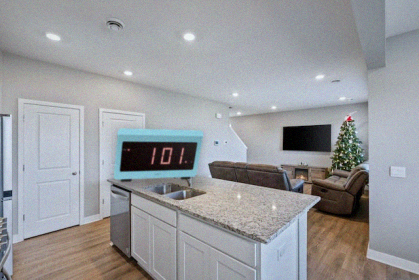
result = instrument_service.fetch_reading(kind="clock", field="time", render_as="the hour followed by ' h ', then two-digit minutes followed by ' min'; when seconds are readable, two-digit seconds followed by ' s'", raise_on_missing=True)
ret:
1 h 01 min
